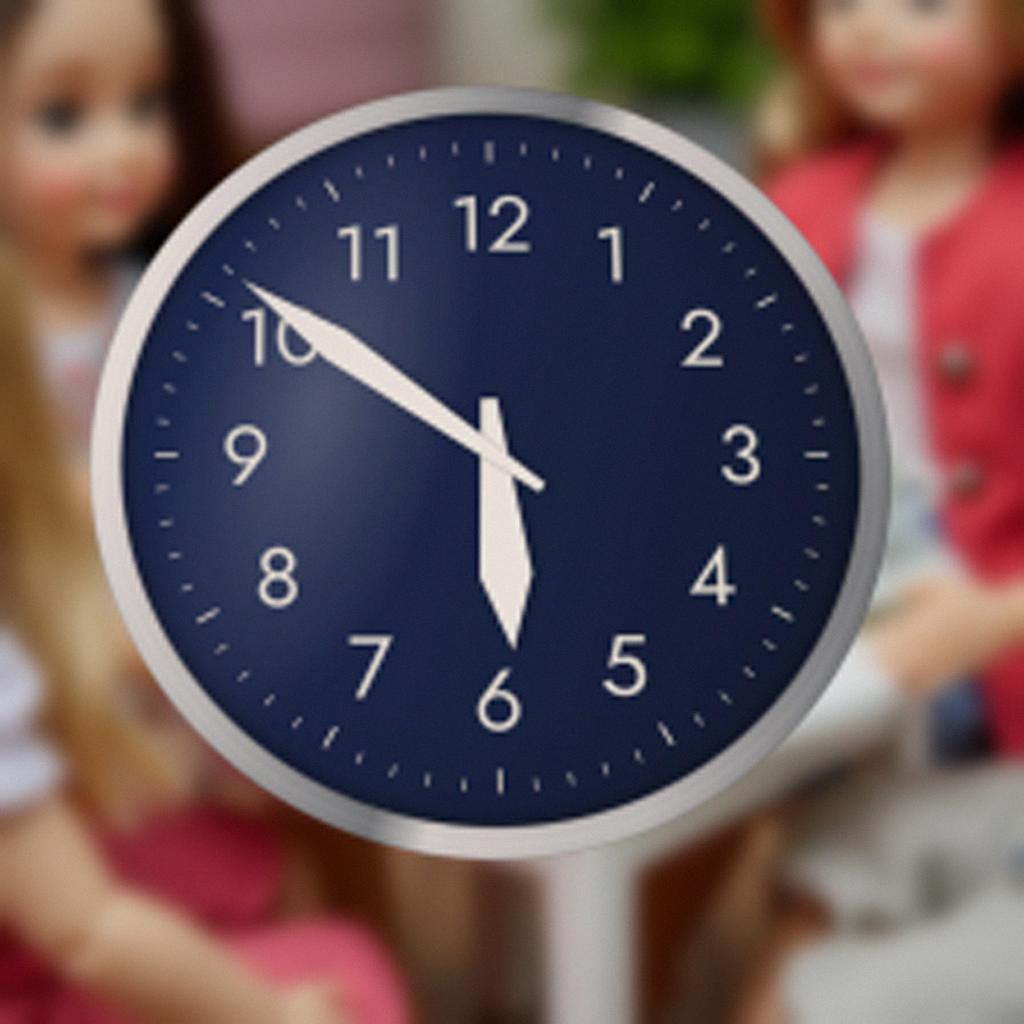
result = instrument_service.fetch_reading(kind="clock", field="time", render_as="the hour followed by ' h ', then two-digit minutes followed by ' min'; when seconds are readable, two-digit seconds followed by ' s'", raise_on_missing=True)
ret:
5 h 51 min
